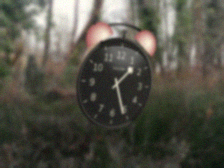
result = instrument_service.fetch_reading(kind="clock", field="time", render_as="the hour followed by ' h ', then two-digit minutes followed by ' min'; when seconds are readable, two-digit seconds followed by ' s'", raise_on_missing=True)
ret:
1 h 26 min
